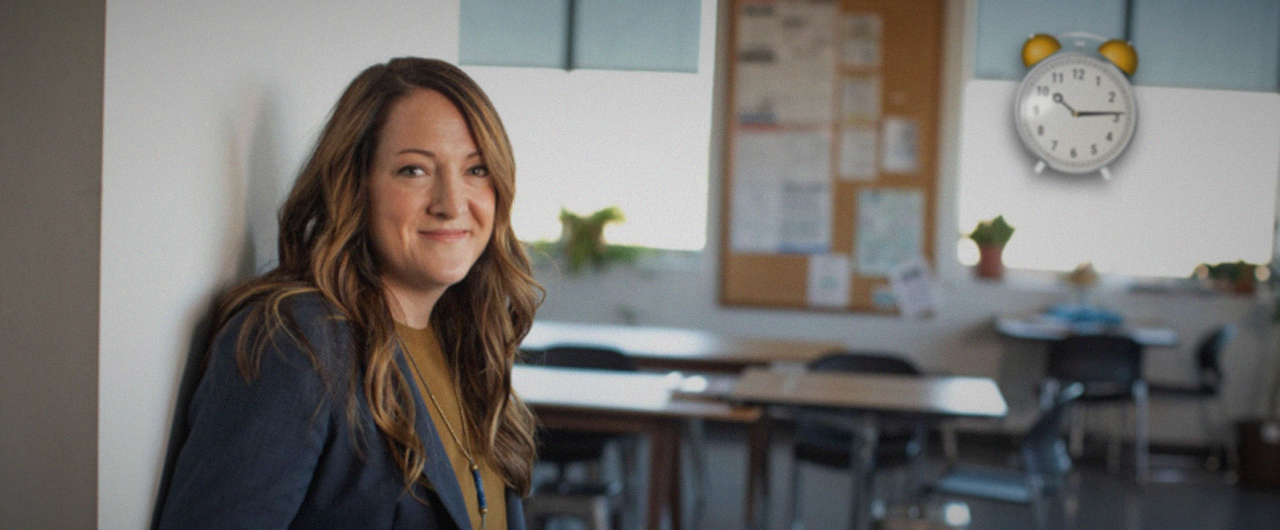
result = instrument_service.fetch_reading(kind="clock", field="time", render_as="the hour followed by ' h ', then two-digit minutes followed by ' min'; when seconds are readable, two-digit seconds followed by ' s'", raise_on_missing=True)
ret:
10 h 14 min
